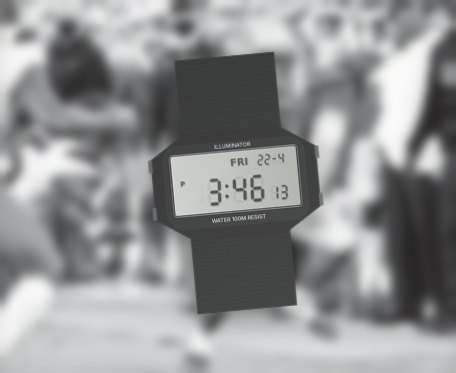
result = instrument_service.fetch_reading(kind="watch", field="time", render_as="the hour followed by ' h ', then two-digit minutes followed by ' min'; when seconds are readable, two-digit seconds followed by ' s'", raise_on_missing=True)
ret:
3 h 46 min 13 s
